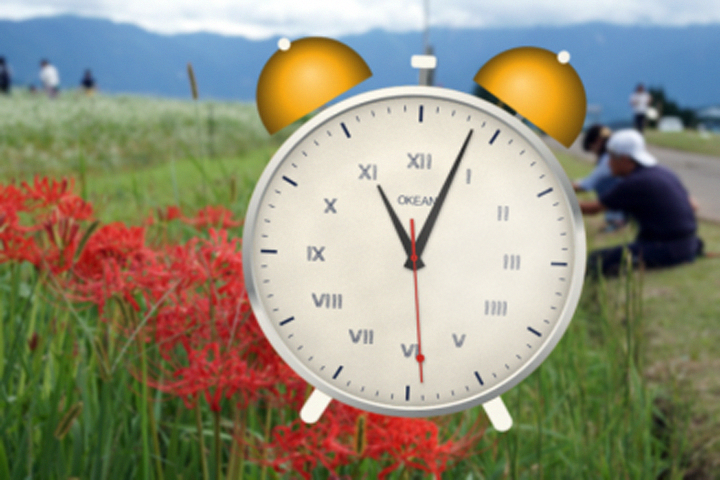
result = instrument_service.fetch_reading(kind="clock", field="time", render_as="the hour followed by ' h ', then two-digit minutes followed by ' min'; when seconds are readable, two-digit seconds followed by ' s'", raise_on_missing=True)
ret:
11 h 03 min 29 s
